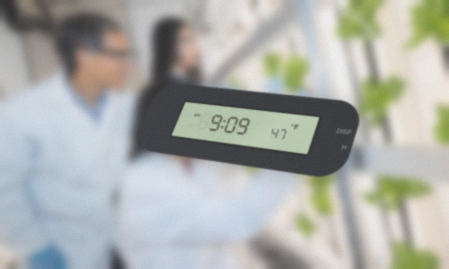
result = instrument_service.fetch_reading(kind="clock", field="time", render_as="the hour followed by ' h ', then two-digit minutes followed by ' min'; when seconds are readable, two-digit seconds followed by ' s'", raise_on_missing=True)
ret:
9 h 09 min
